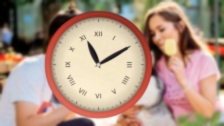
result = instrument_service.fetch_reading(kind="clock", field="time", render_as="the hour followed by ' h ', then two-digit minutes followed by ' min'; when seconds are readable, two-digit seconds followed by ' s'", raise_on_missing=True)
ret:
11 h 10 min
